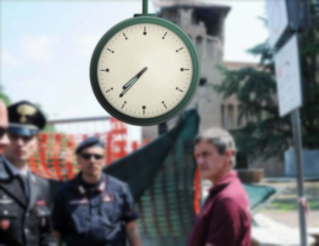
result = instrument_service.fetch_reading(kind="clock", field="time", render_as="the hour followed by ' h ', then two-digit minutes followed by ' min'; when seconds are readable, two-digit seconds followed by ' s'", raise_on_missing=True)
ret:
7 h 37 min
